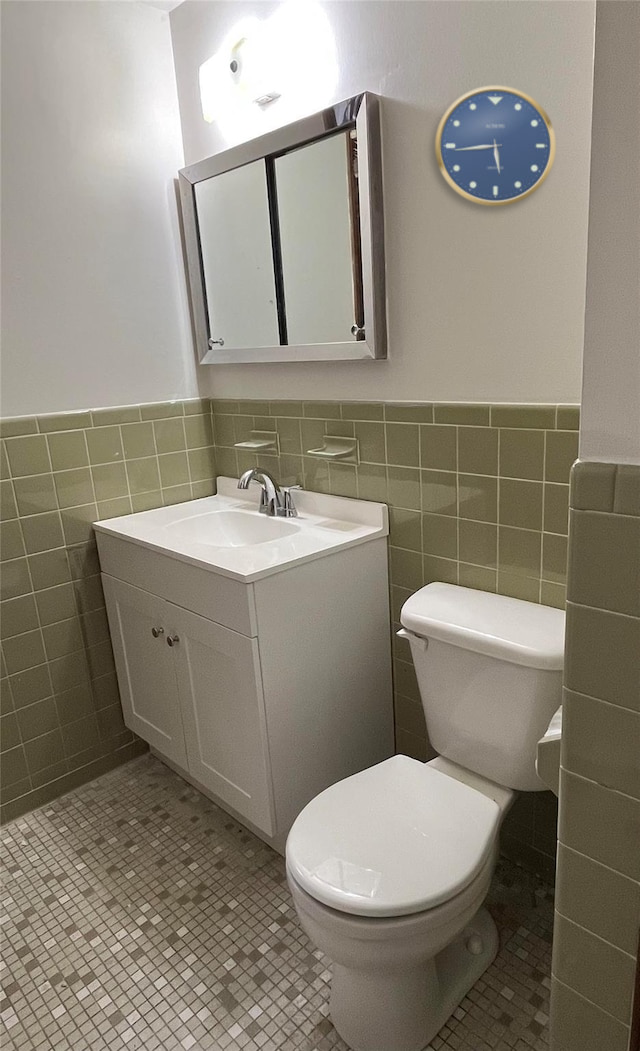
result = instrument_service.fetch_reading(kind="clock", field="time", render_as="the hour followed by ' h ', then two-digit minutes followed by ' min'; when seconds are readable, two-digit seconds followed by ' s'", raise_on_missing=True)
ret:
5 h 44 min
